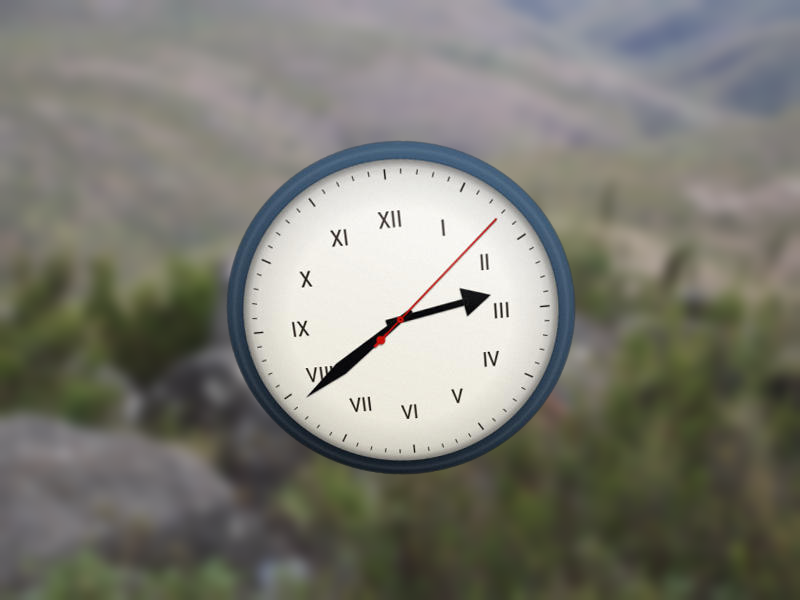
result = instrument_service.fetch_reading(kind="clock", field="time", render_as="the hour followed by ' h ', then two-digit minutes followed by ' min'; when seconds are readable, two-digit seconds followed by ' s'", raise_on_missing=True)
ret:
2 h 39 min 08 s
